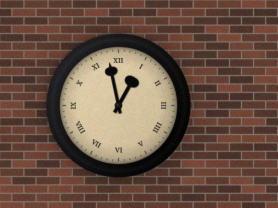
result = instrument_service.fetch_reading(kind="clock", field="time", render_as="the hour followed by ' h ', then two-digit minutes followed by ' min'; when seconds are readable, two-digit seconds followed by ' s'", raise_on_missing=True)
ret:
12 h 58 min
